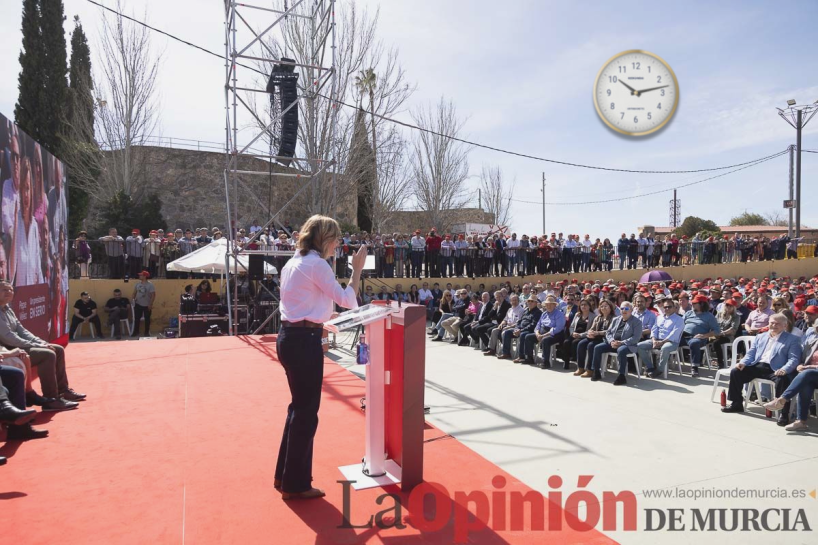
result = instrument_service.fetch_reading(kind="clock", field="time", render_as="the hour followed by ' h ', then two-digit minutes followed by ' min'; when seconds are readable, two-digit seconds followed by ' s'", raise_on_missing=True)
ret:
10 h 13 min
